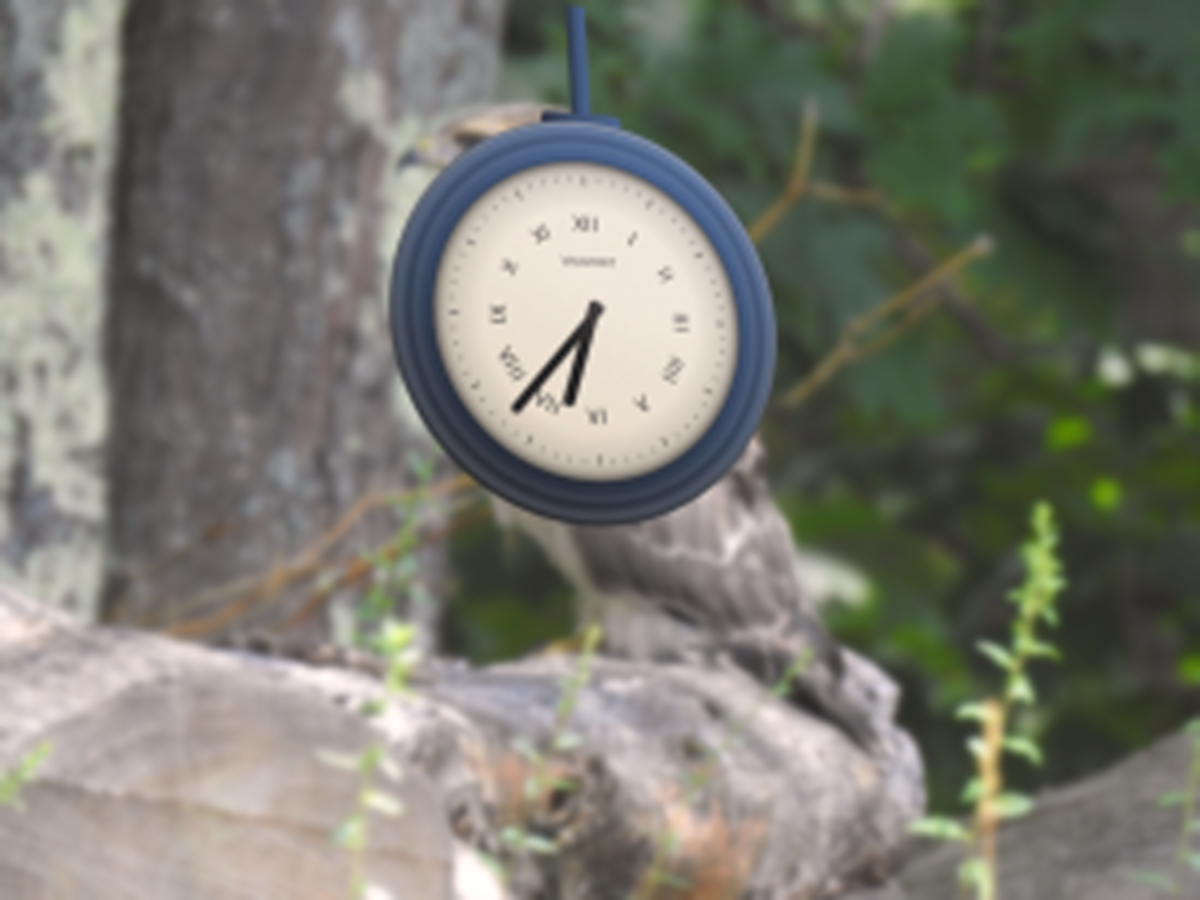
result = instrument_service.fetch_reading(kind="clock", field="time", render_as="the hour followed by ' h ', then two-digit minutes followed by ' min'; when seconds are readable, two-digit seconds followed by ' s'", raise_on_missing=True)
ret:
6 h 37 min
